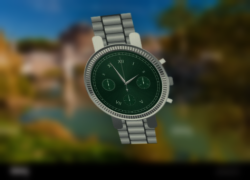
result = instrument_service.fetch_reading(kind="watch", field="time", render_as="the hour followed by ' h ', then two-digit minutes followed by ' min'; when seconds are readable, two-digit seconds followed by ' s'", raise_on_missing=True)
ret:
1 h 56 min
